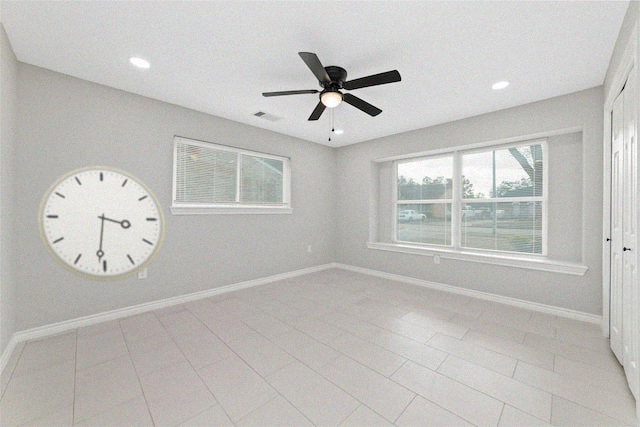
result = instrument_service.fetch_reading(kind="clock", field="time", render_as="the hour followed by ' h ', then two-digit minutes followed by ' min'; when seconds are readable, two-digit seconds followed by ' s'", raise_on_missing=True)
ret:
3 h 31 min
